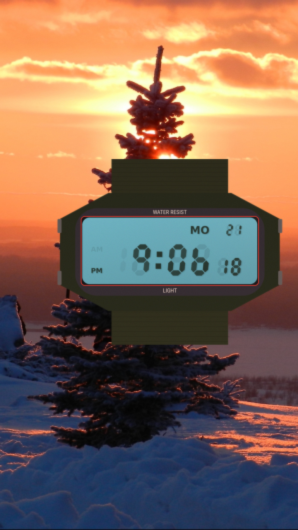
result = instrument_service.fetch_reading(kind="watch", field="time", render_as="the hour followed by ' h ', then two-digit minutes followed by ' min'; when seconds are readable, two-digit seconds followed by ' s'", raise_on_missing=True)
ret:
9 h 06 min 18 s
